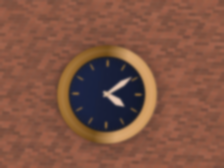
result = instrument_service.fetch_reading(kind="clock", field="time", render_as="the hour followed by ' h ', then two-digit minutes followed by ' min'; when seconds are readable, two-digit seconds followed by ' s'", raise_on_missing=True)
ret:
4 h 09 min
